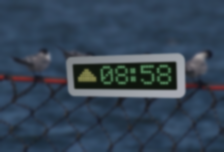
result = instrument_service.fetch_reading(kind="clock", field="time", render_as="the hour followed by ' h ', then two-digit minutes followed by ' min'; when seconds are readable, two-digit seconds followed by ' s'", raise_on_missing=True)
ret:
8 h 58 min
